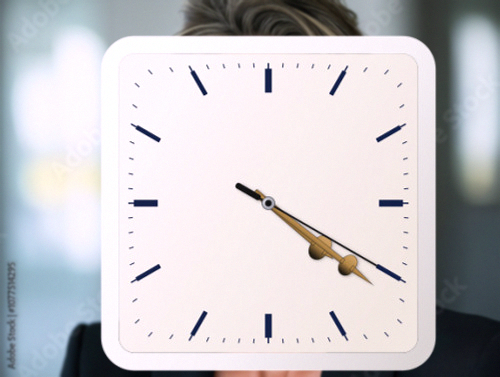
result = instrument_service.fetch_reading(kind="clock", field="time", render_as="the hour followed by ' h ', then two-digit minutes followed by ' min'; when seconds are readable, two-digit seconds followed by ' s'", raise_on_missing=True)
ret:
4 h 21 min 20 s
